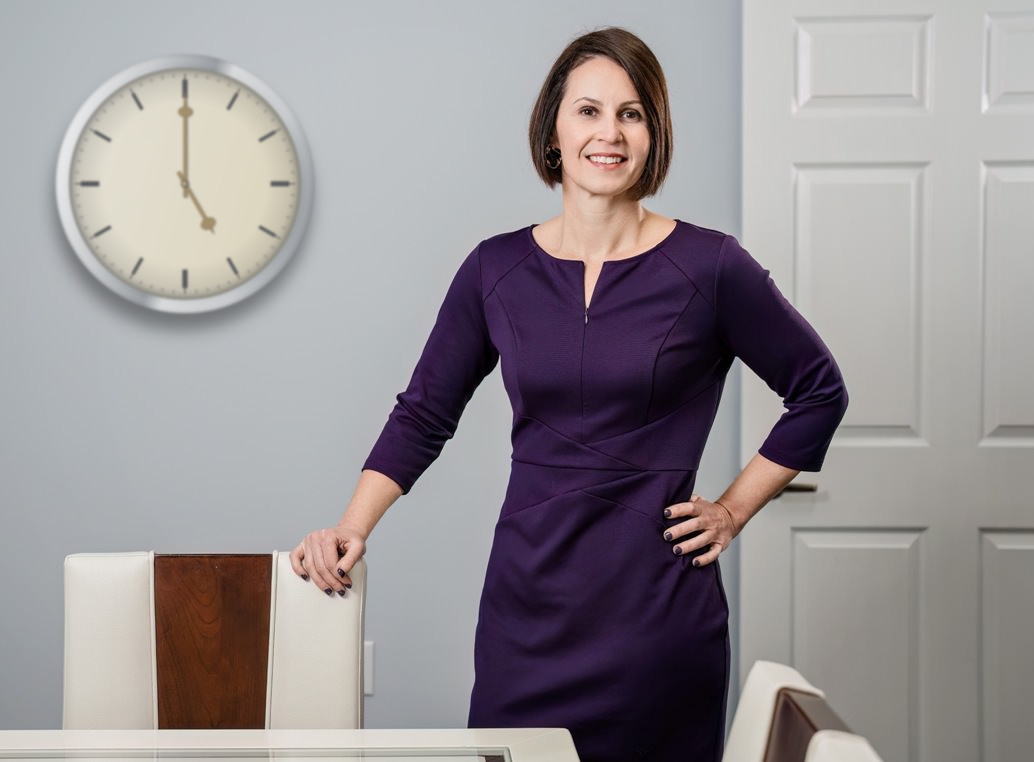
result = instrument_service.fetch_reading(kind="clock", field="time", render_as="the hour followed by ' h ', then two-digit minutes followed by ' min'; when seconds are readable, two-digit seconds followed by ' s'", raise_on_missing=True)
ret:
5 h 00 min
